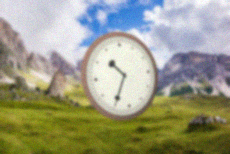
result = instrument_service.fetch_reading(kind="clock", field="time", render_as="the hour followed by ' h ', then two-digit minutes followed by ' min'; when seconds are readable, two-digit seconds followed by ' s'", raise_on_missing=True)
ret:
10 h 35 min
